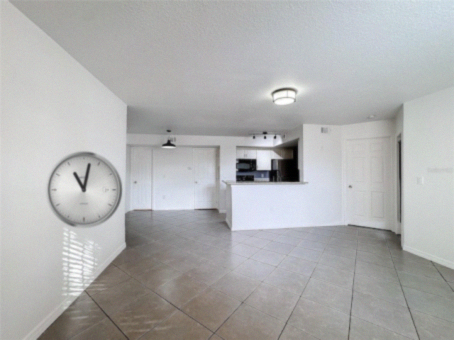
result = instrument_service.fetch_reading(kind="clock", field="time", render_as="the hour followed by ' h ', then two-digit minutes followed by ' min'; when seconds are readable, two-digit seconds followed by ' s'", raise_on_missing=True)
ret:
11 h 02 min
